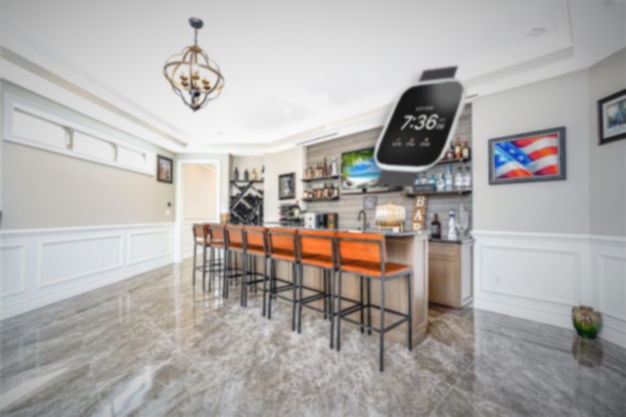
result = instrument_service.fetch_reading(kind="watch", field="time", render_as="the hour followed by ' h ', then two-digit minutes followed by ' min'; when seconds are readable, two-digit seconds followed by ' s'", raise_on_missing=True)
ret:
7 h 36 min
